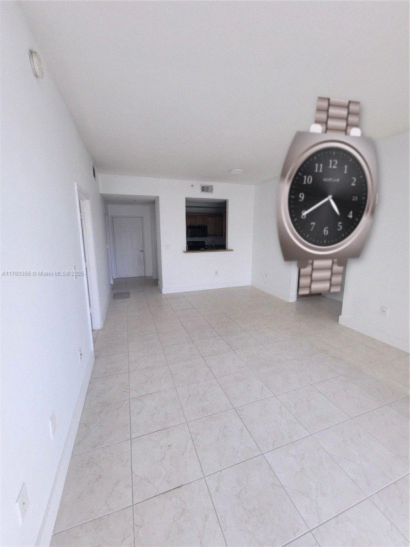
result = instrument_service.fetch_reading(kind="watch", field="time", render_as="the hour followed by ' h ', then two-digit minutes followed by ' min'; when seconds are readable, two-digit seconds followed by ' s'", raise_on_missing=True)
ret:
4 h 40 min
